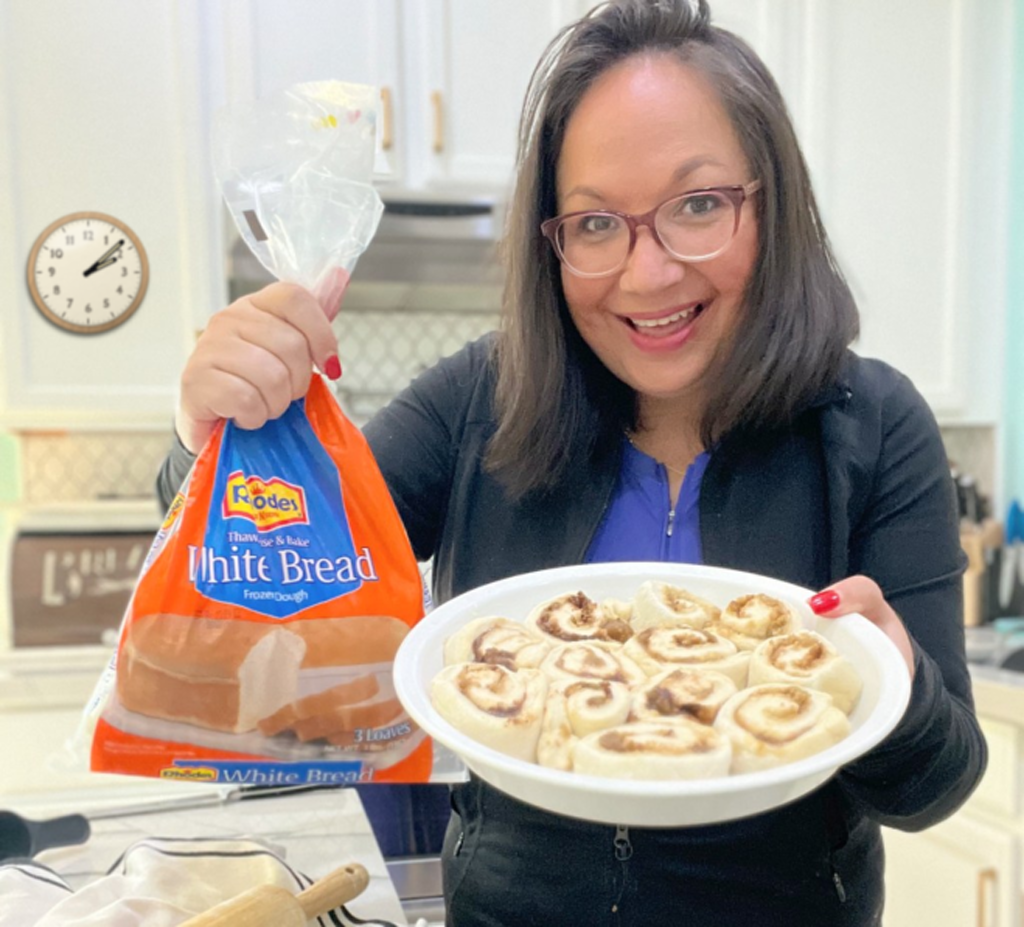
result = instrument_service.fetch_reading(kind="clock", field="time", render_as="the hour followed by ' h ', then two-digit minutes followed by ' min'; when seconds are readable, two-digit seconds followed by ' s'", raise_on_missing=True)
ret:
2 h 08 min
